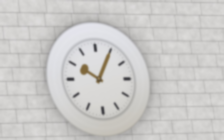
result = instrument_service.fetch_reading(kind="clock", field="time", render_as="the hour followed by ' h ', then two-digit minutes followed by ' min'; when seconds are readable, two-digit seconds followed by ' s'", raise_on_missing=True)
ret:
10 h 05 min
